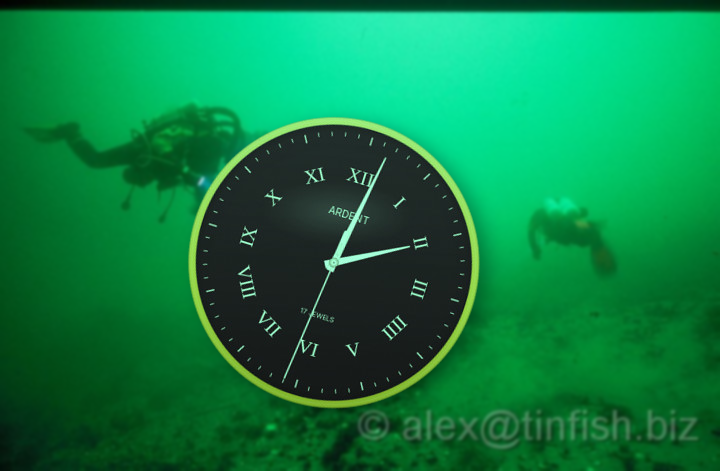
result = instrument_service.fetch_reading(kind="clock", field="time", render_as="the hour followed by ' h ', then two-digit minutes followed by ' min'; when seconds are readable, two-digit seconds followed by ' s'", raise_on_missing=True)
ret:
2 h 01 min 31 s
